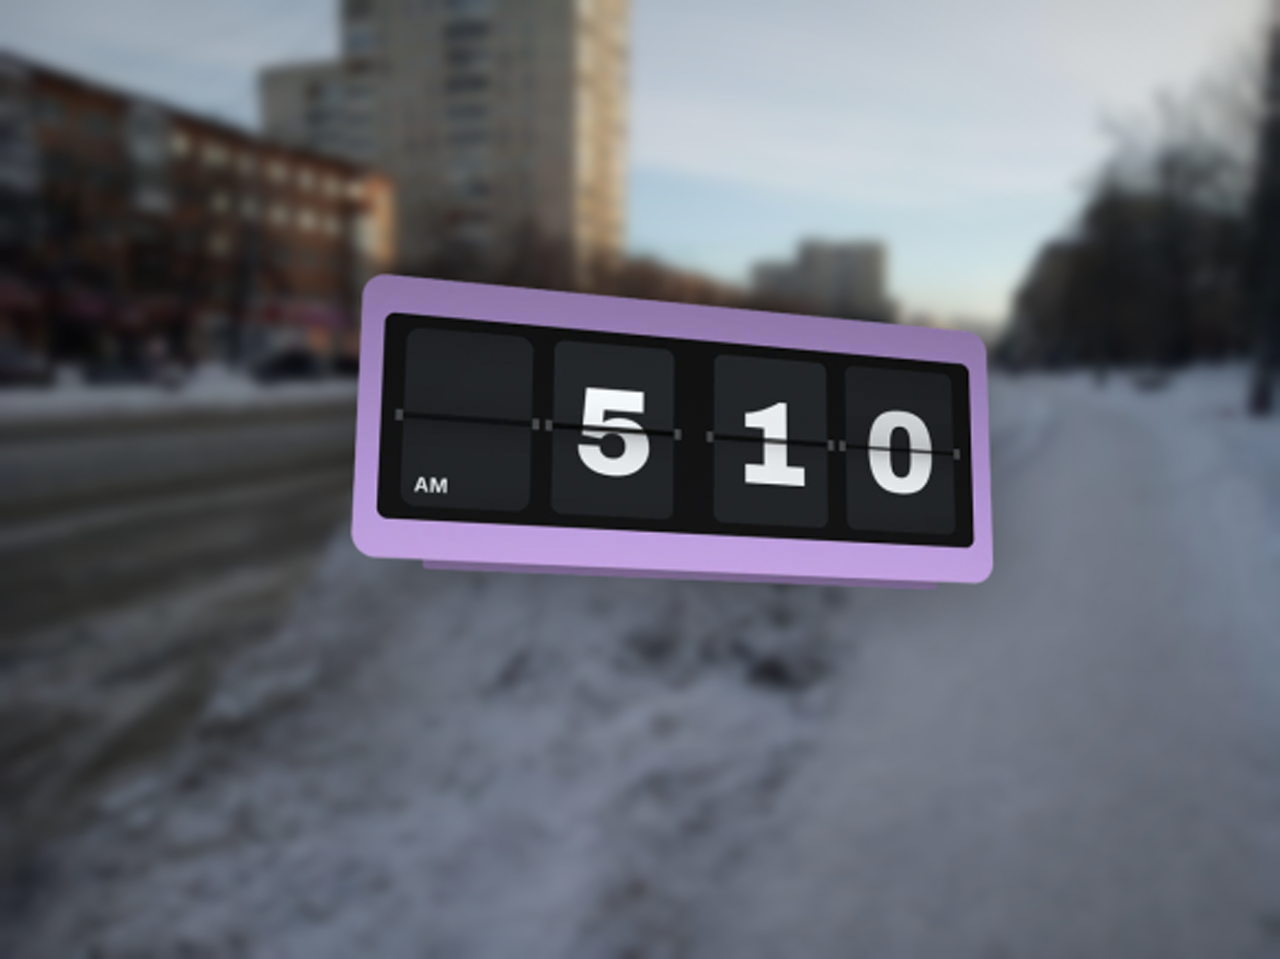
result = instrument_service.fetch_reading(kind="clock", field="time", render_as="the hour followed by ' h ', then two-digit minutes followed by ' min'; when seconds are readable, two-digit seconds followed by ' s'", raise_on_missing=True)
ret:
5 h 10 min
